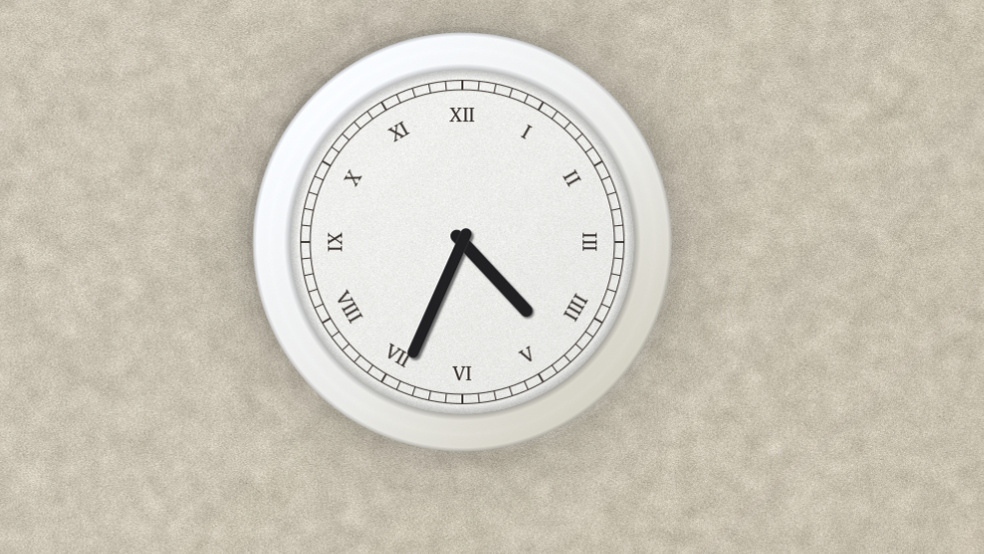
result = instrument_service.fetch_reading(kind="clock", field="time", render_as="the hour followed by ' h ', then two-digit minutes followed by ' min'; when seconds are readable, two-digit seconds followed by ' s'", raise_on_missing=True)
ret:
4 h 34 min
